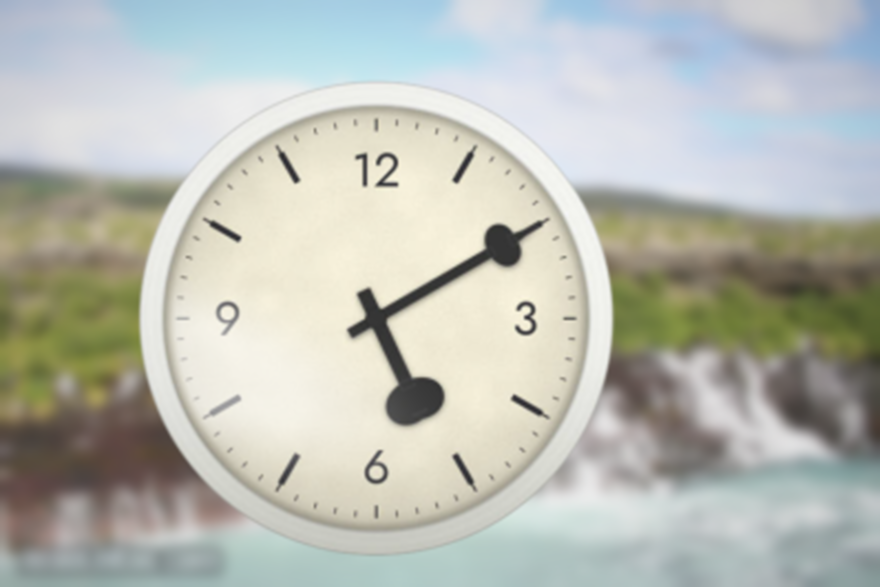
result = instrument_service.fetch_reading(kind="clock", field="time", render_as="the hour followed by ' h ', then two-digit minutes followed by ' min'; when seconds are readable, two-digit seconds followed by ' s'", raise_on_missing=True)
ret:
5 h 10 min
